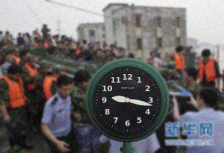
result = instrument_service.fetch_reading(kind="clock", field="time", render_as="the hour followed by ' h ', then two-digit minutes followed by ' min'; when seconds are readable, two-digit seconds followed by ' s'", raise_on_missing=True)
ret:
9 h 17 min
